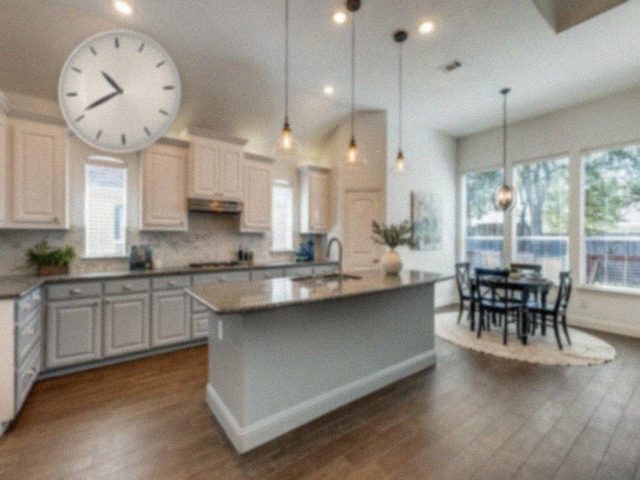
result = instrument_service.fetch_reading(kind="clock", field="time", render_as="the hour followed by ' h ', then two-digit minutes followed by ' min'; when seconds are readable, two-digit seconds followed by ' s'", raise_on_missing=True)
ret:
10 h 41 min
